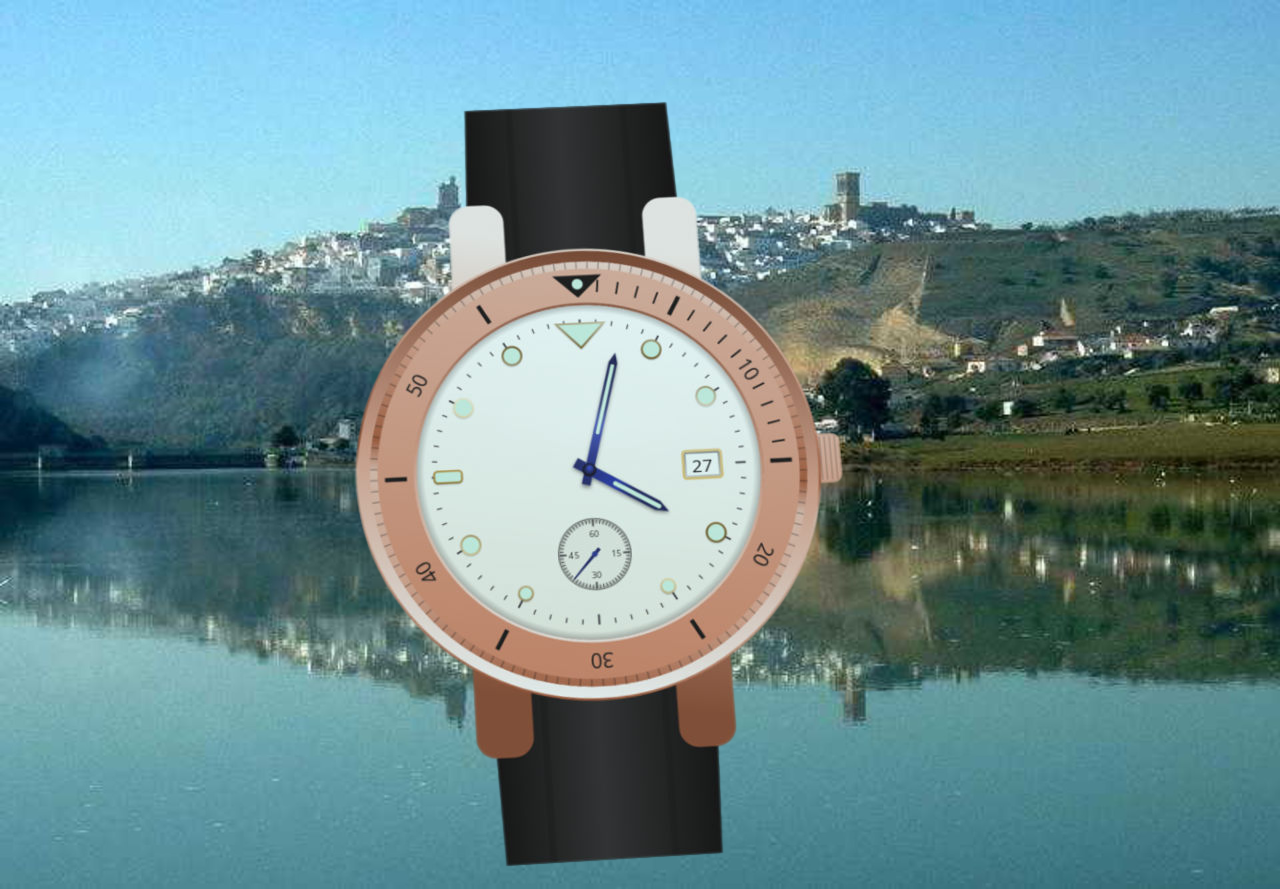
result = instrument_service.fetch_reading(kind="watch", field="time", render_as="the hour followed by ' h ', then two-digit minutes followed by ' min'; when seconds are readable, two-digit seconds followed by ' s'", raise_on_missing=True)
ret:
4 h 02 min 37 s
